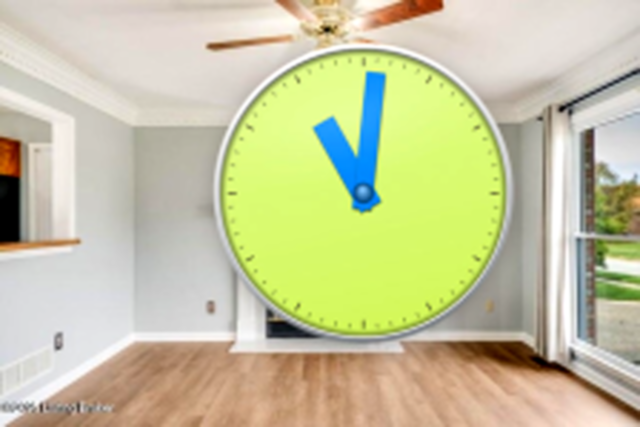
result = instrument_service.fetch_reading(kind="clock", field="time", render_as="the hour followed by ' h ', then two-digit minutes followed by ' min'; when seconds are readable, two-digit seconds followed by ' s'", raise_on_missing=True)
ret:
11 h 01 min
